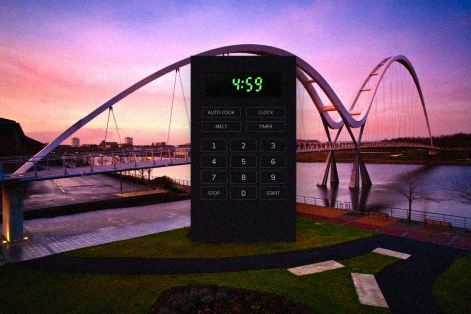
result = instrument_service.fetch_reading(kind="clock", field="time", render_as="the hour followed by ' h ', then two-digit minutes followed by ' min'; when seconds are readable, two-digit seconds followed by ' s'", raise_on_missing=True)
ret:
4 h 59 min
